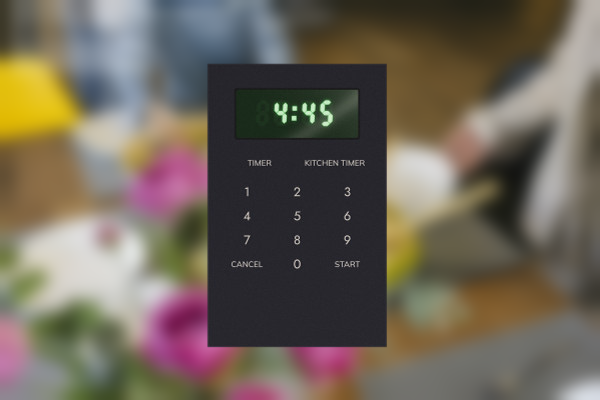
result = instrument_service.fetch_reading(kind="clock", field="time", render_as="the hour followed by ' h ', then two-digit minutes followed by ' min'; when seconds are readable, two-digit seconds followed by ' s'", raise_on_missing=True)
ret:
4 h 45 min
